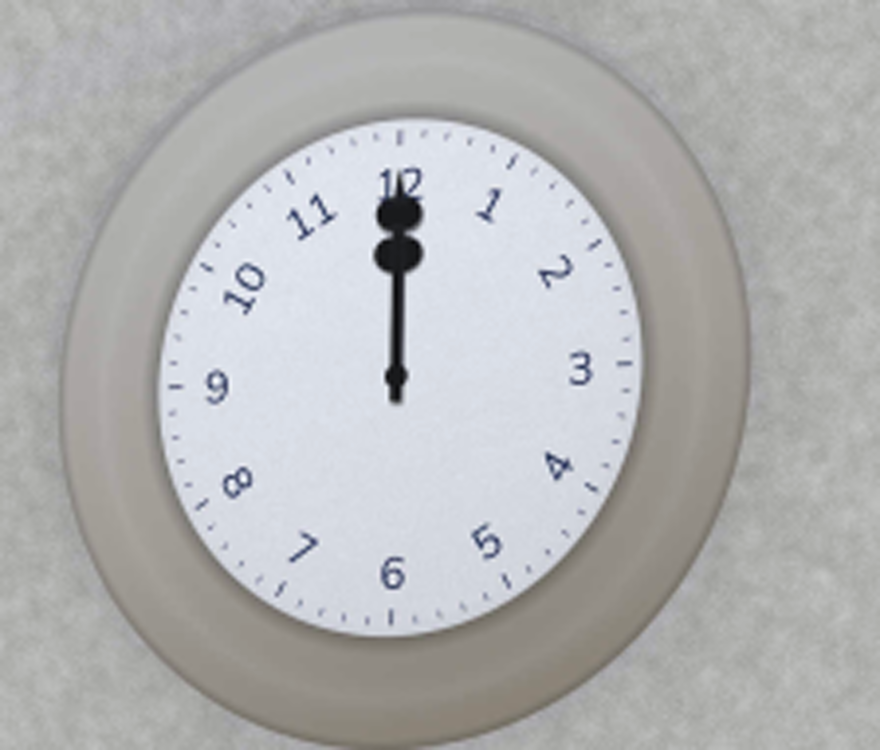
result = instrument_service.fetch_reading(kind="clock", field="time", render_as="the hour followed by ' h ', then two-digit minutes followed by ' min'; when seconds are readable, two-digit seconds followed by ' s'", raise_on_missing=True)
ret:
12 h 00 min
